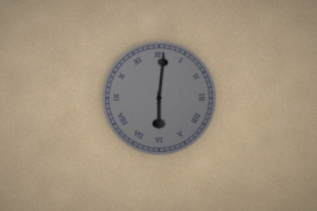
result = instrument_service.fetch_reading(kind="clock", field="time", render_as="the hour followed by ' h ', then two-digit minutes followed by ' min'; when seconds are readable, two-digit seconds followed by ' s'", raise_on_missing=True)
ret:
6 h 01 min
